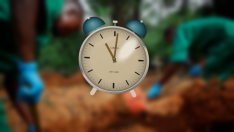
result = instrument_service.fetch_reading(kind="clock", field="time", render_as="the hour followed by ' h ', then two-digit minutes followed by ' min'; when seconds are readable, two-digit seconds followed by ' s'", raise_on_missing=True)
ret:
11 h 01 min
